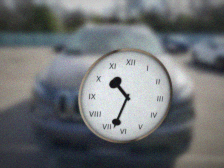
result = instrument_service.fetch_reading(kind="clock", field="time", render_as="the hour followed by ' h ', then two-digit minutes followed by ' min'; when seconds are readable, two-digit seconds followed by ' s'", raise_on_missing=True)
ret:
10 h 33 min
